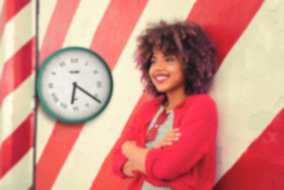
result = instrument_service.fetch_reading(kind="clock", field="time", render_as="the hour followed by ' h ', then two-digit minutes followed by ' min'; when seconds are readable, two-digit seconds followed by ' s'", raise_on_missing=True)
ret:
6 h 21 min
